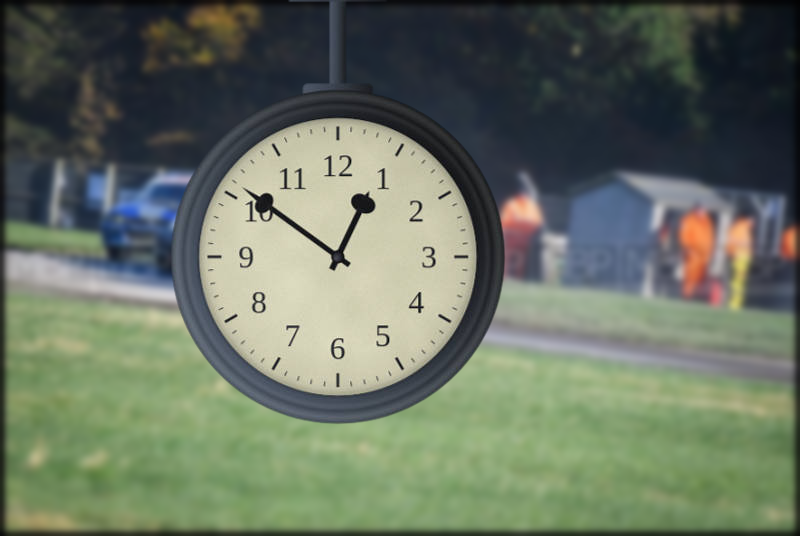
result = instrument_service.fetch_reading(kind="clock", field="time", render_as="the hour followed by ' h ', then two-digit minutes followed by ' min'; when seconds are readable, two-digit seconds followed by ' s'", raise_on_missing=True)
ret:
12 h 51 min
